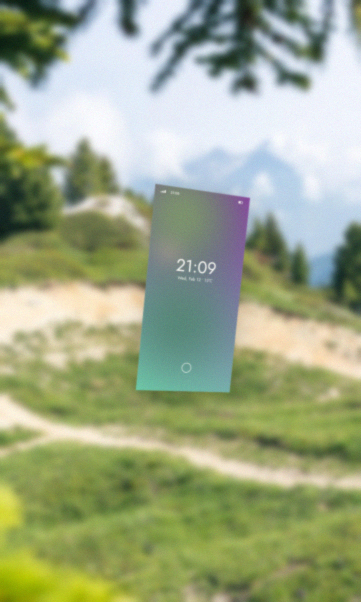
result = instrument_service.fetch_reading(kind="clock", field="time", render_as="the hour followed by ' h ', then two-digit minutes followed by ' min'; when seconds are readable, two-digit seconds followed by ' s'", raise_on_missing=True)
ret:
21 h 09 min
